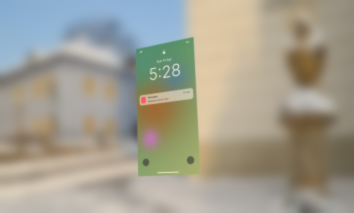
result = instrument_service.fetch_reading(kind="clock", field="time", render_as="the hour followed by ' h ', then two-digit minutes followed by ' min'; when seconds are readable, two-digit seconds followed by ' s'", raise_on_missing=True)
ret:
5 h 28 min
